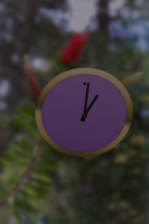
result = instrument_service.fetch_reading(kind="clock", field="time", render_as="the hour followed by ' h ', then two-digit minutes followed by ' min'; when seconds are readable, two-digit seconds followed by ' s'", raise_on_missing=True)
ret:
1 h 01 min
